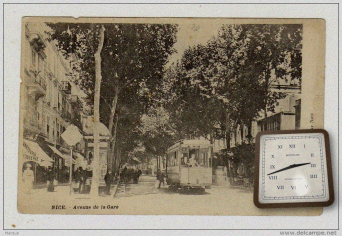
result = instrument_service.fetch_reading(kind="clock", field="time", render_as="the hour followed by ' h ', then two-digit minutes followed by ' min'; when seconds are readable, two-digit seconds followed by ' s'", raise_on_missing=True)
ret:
2 h 42 min
